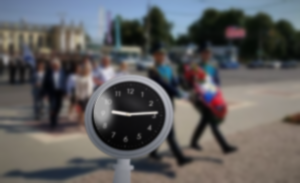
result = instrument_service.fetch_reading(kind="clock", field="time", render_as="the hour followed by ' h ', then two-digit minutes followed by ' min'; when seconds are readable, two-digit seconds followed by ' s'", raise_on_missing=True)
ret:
9 h 14 min
